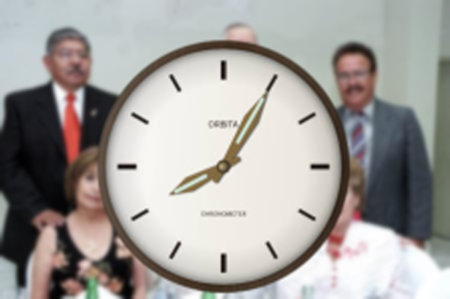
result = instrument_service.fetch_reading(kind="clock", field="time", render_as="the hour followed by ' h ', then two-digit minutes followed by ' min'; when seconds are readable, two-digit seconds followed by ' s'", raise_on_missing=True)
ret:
8 h 05 min
